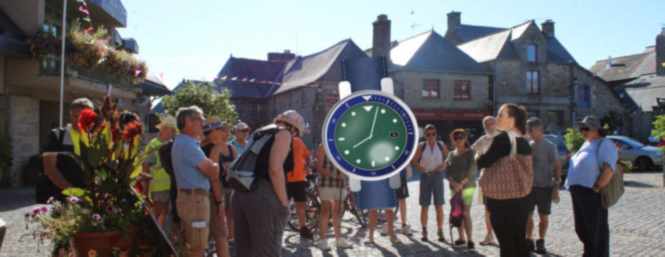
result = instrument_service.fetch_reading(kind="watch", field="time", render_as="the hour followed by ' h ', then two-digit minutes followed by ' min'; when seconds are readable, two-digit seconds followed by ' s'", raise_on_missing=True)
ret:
8 h 03 min
